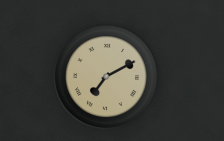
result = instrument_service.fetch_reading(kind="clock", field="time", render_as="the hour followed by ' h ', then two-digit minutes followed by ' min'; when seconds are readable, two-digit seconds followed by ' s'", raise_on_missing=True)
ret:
7 h 10 min
